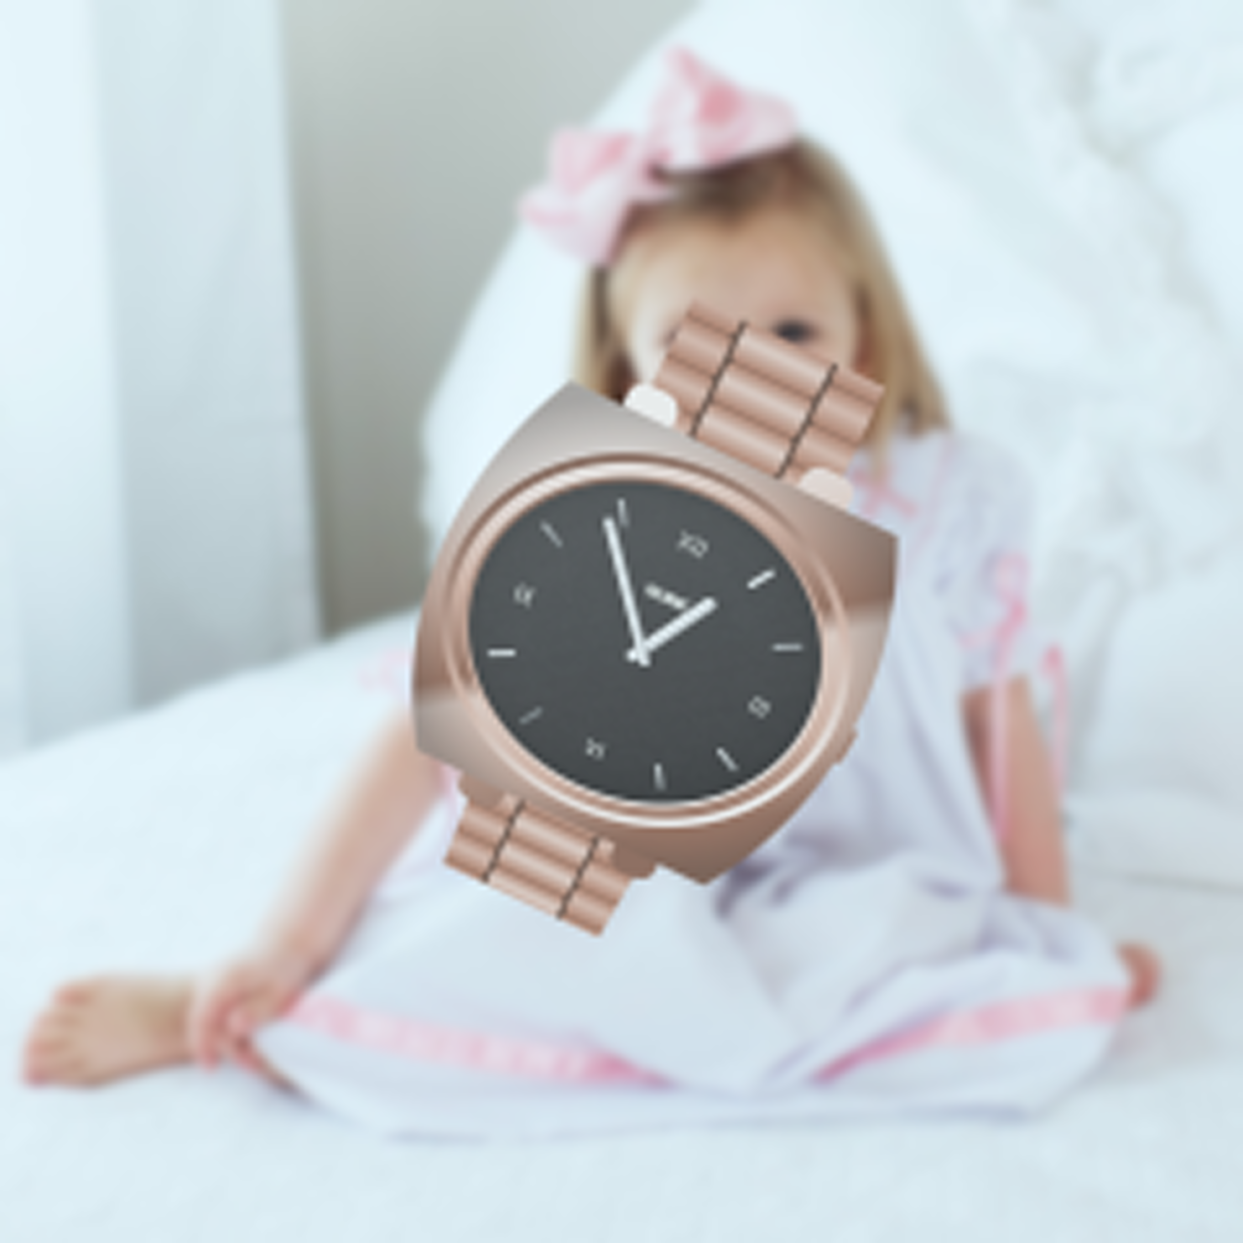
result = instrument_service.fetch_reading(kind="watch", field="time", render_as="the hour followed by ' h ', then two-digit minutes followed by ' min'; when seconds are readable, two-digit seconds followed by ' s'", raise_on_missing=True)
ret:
12 h 54 min
